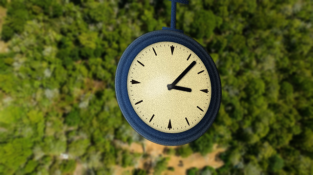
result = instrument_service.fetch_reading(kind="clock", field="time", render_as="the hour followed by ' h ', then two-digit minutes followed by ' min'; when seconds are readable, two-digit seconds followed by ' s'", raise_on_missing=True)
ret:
3 h 07 min
